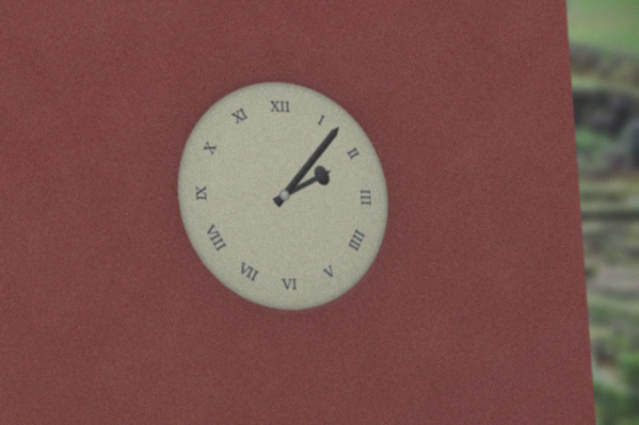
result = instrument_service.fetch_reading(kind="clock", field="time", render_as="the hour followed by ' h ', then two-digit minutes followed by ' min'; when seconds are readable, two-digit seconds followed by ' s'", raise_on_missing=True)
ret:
2 h 07 min
